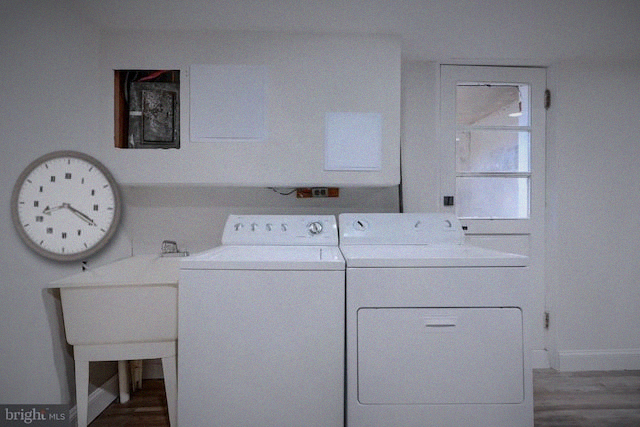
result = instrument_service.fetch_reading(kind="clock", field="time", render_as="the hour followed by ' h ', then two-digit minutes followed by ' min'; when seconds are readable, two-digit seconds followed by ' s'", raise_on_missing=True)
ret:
8 h 20 min
